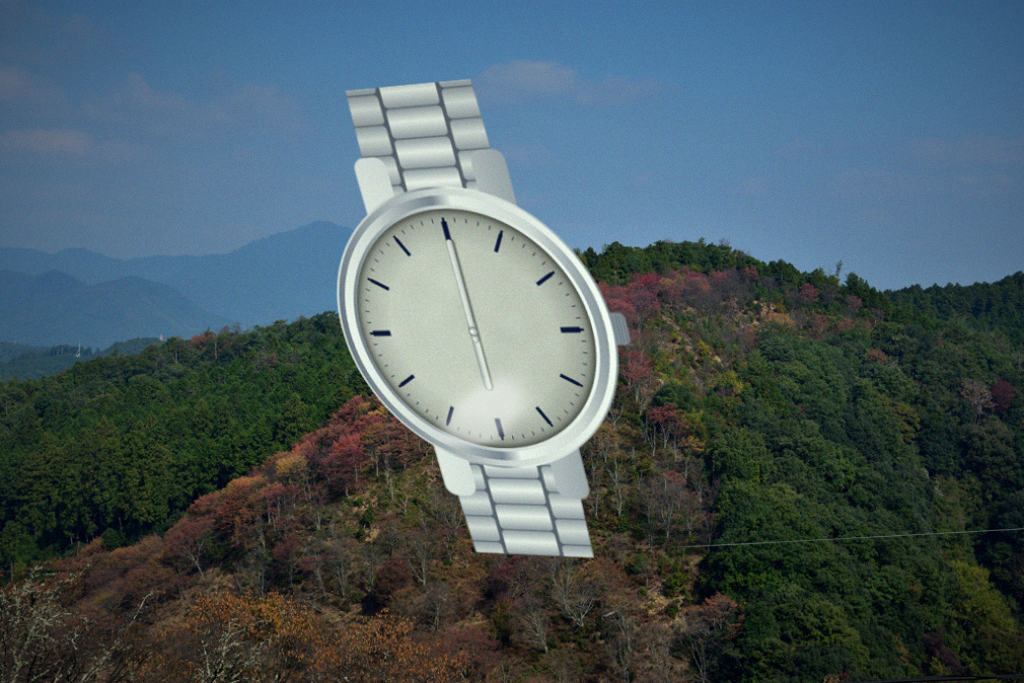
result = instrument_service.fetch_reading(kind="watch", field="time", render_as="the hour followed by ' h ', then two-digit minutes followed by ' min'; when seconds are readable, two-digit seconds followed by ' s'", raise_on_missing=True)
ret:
6 h 00 min
